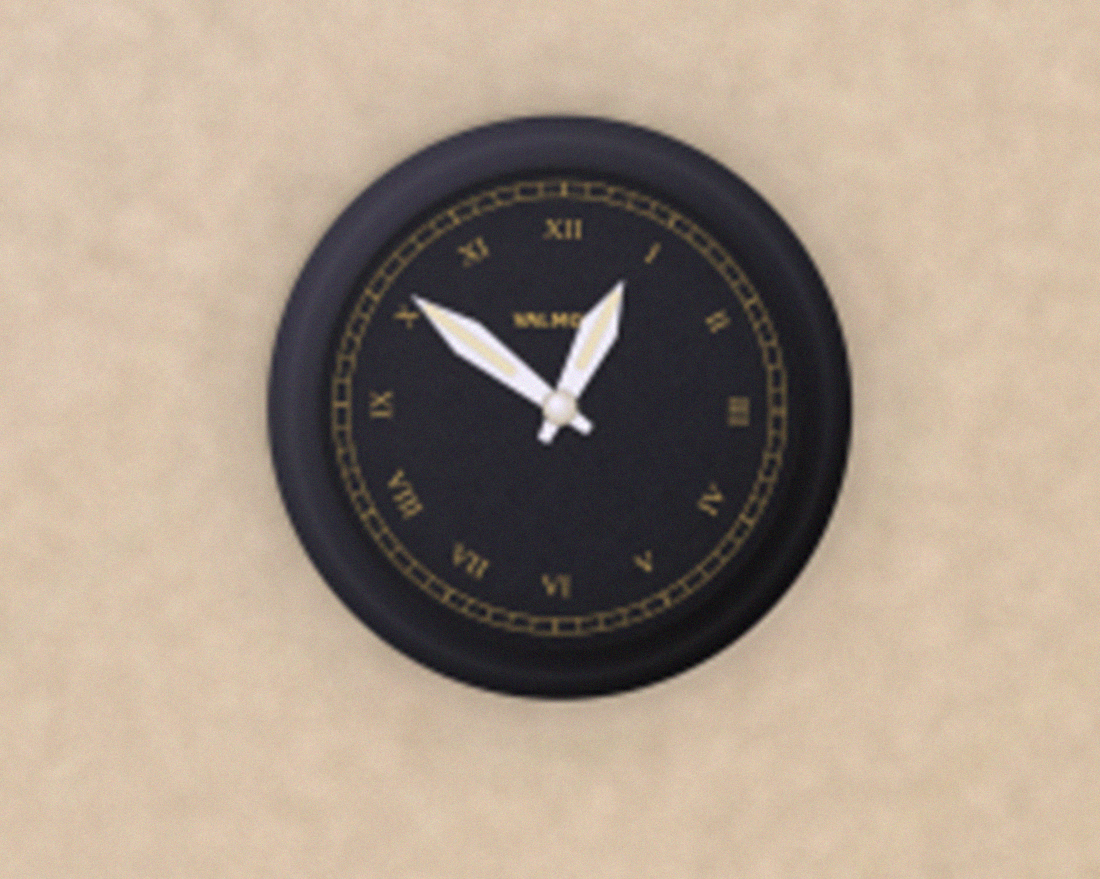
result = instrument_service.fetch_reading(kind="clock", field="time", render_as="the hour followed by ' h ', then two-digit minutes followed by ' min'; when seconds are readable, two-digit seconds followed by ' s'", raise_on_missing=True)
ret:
12 h 51 min
